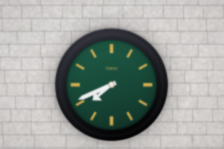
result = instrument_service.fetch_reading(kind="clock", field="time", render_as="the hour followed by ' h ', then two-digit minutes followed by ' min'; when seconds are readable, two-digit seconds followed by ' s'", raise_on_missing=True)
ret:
7 h 41 min
